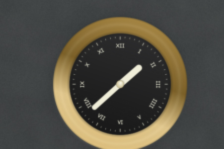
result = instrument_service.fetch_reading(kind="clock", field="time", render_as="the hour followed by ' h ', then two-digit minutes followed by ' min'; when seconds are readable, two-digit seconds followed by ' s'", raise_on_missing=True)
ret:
1 h 38 min
